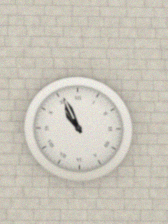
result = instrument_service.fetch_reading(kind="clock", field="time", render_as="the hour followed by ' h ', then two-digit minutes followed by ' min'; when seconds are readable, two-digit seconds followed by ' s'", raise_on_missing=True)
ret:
10 h 56 min
